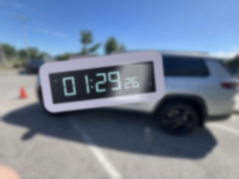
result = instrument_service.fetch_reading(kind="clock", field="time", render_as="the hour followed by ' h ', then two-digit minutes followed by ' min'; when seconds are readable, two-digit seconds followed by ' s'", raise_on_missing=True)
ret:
1 h 29 min
